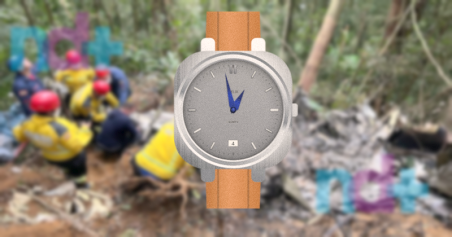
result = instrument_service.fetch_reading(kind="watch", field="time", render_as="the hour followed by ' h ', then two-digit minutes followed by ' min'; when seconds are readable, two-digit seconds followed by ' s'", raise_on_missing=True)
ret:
12 h 58 min
